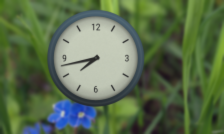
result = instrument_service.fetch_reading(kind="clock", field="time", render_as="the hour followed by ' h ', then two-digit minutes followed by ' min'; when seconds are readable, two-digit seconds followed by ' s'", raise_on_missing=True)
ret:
7 h 43 min
